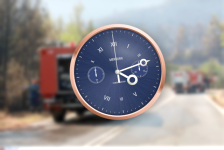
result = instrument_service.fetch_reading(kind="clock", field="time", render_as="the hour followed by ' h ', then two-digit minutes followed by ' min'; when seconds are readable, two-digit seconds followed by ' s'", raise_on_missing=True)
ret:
4 h 13 min
